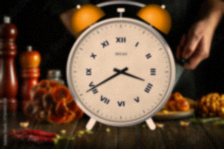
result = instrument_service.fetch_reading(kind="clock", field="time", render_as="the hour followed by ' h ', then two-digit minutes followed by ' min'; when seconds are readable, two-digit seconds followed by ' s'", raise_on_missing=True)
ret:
3 h 40 min
